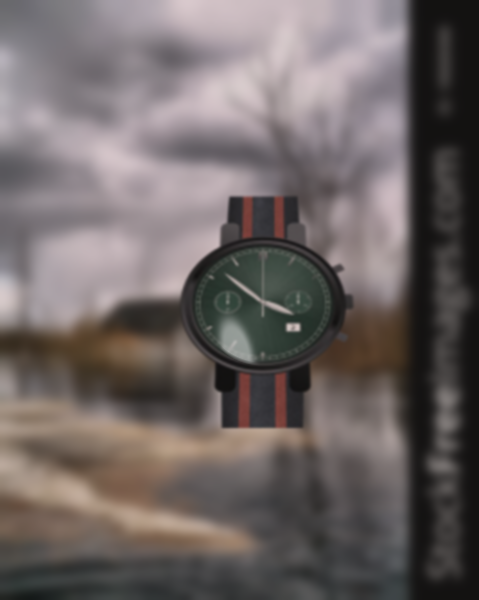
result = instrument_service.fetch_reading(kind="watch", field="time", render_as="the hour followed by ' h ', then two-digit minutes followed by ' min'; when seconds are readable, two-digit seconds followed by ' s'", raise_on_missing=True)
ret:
3 h 52 min
